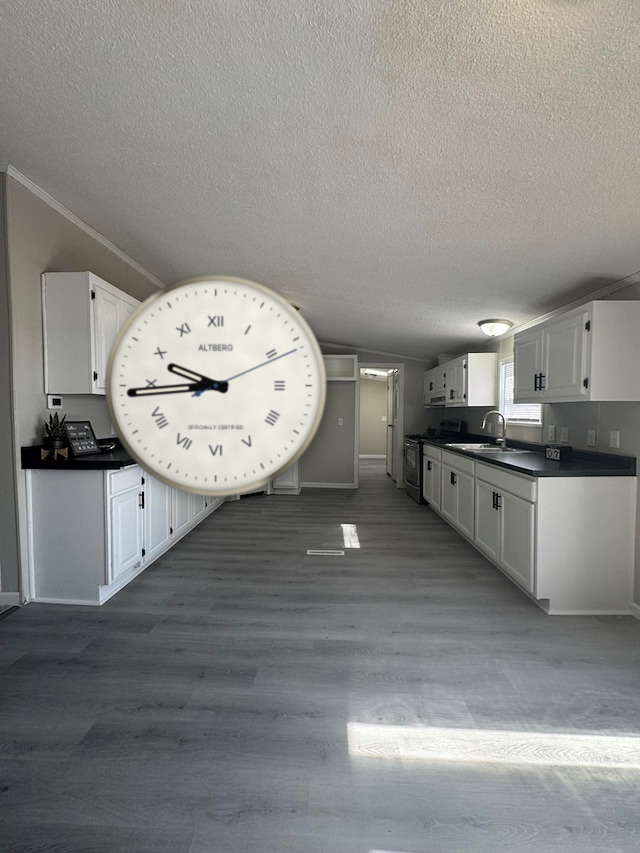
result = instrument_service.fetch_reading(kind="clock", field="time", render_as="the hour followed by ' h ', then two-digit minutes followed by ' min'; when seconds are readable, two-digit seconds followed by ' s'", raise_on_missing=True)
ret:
9 h 44 min 11 s
